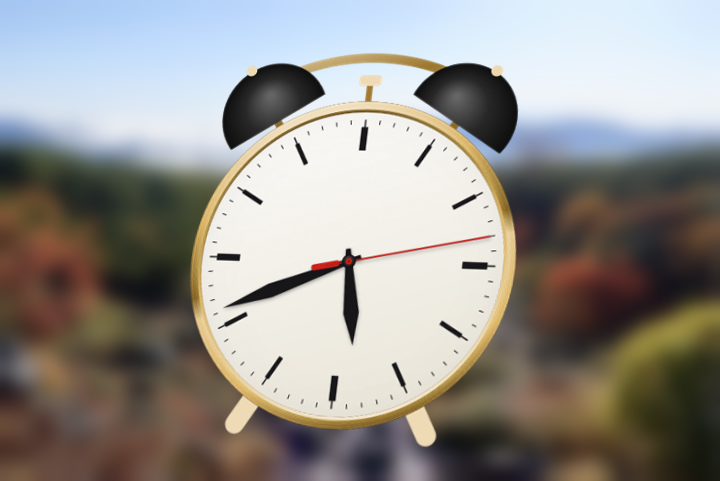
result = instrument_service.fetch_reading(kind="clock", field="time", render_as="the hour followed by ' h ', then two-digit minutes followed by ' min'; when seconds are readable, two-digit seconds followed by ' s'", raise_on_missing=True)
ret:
5 h 41 min 13 s
